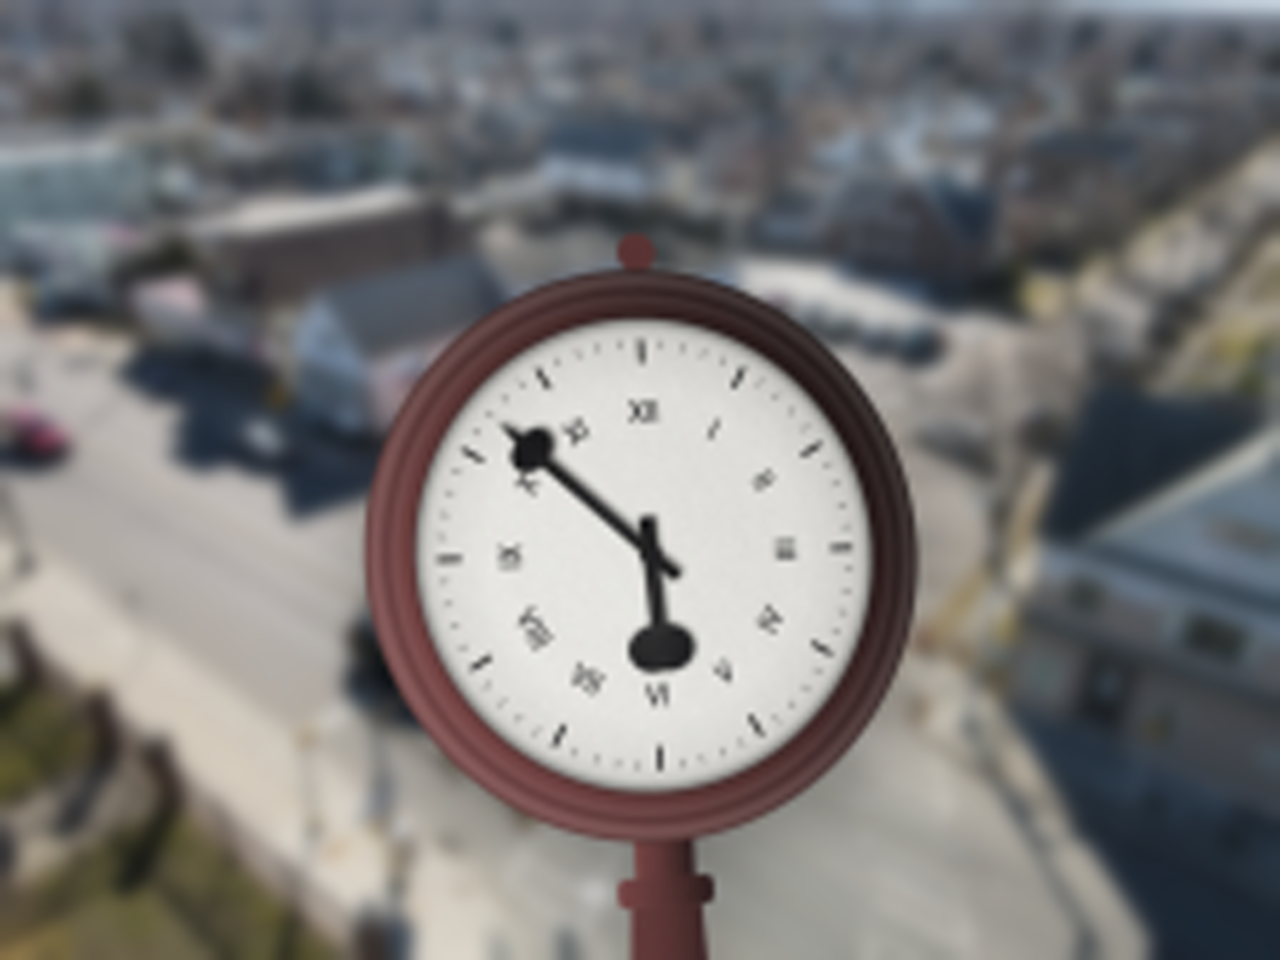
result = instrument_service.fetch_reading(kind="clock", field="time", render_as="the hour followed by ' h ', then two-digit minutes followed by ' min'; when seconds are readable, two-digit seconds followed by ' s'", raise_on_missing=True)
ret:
5 h 52 min
